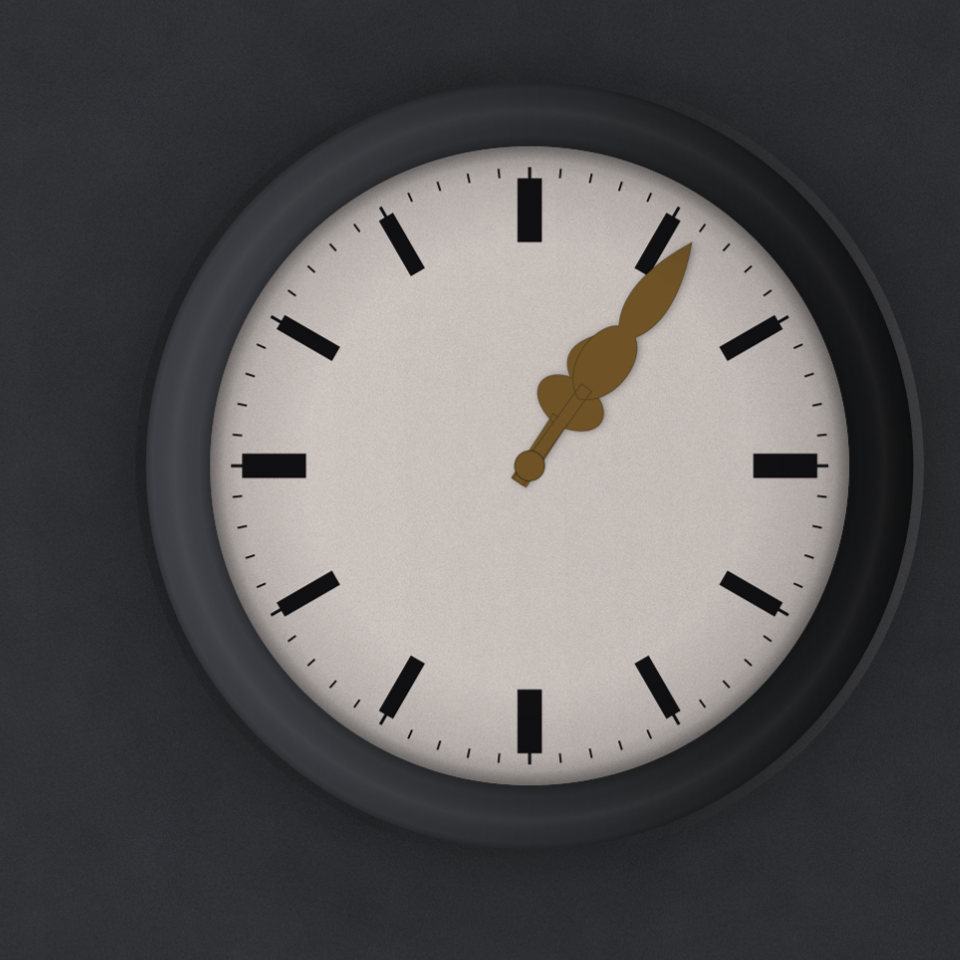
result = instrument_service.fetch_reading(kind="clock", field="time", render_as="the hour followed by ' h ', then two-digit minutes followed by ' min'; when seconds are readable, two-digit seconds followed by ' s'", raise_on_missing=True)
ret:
1 h 06 min
